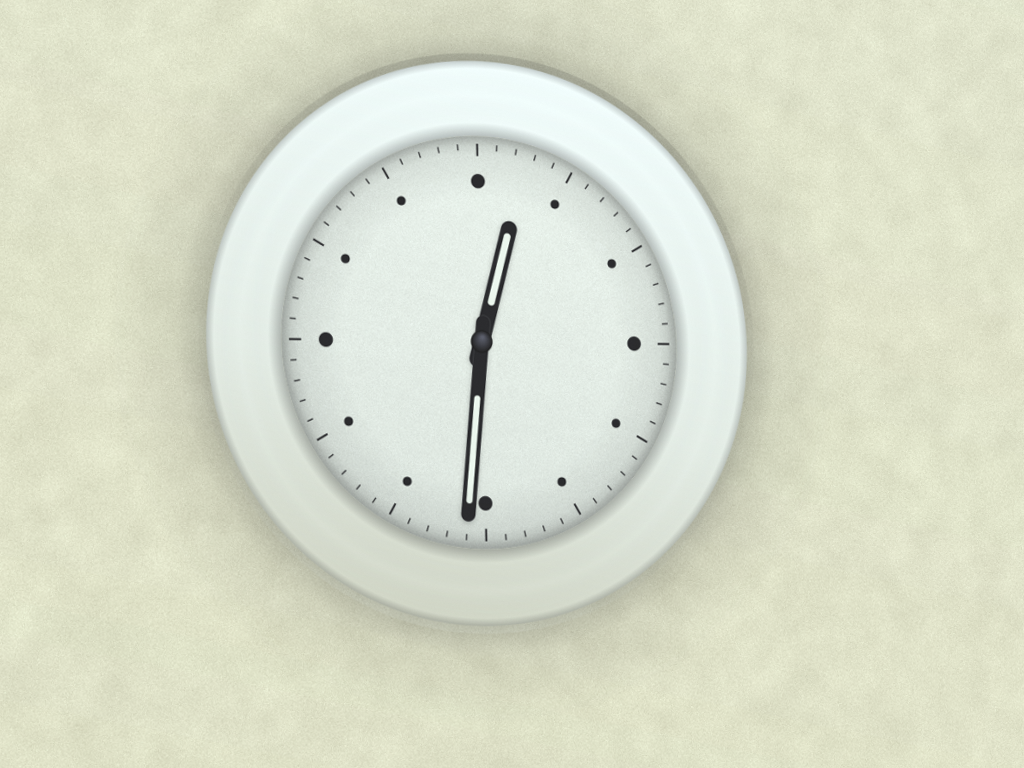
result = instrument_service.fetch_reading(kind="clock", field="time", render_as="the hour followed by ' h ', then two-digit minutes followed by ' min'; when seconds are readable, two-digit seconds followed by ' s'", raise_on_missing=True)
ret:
12 h 31 min
